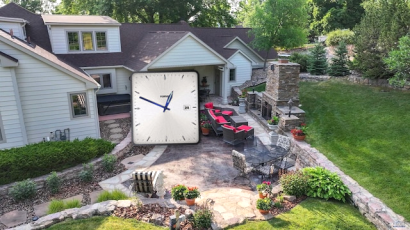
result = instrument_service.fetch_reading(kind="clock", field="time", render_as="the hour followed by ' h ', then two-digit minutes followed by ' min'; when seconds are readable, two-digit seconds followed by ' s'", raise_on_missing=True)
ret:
12 h 49 min
